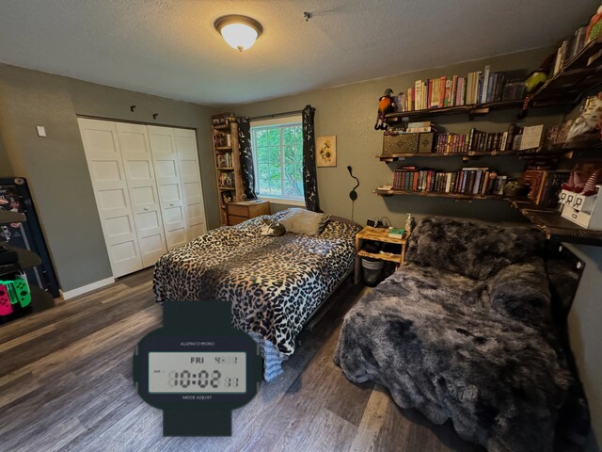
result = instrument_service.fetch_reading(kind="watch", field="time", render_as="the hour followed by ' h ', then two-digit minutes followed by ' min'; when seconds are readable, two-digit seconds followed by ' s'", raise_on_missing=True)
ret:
10 h 02 min 11 s
